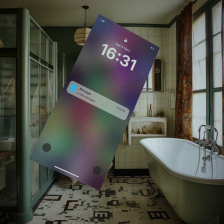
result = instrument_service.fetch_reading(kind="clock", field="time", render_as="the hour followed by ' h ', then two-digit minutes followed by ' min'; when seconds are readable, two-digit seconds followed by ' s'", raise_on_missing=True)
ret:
16 h 31 min
